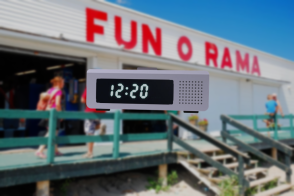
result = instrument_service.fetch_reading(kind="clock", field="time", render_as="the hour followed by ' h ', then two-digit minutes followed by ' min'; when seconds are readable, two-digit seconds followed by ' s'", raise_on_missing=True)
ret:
12 h 20 min
